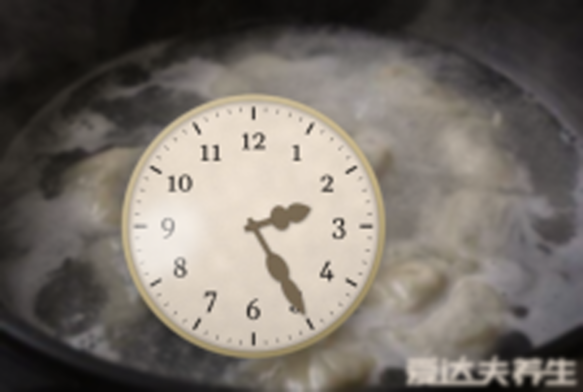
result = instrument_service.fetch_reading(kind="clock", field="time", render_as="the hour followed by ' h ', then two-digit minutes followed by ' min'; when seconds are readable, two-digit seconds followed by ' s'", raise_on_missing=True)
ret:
2 h 25 min
